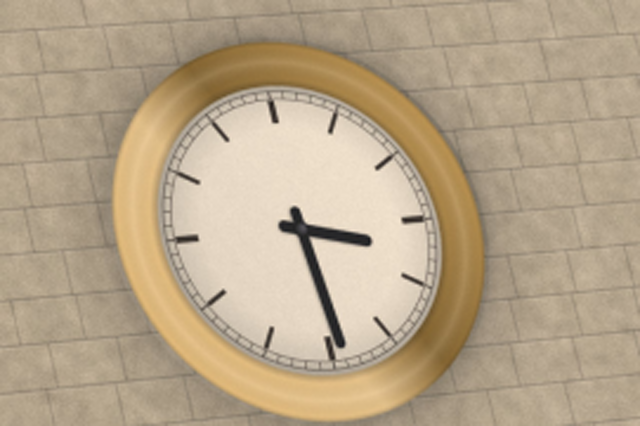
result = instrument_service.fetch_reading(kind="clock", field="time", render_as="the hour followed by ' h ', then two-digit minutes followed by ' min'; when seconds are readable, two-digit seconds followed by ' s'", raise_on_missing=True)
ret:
3 h 29 min
